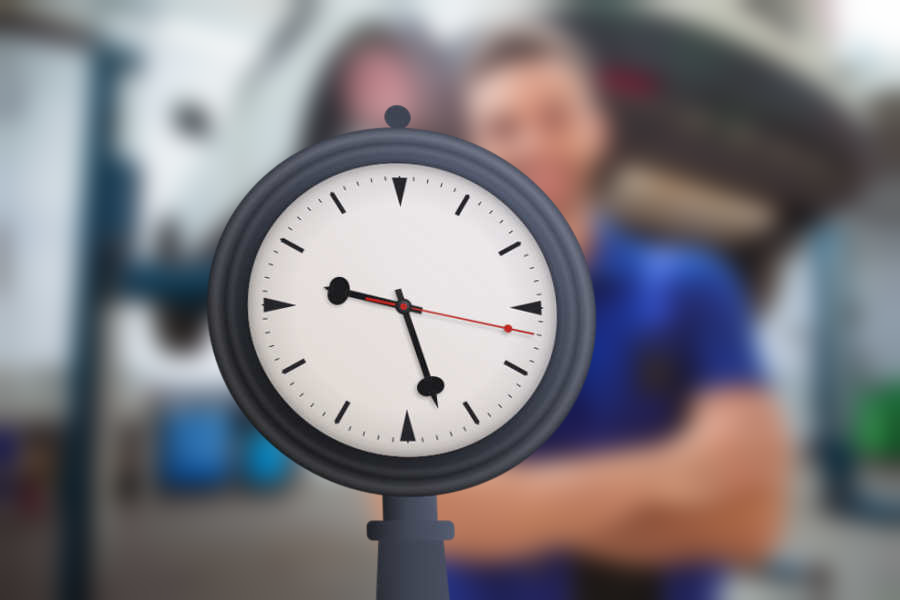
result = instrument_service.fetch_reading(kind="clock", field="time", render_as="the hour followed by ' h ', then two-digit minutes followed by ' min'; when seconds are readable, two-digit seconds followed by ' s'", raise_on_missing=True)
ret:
9 h 27 min 17 s
